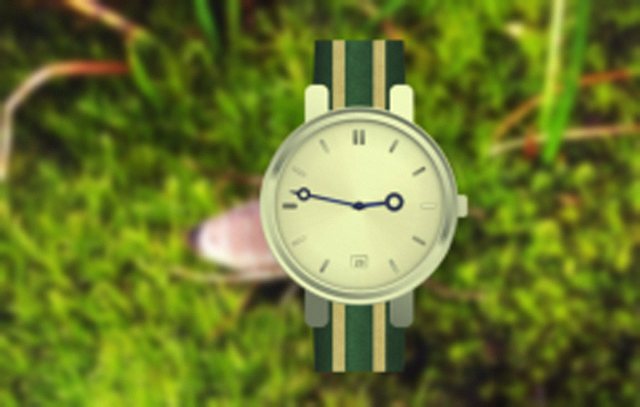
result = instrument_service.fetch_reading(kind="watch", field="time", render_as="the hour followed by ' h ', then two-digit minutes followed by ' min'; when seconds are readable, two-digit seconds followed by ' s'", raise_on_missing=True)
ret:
2 h 47 min
